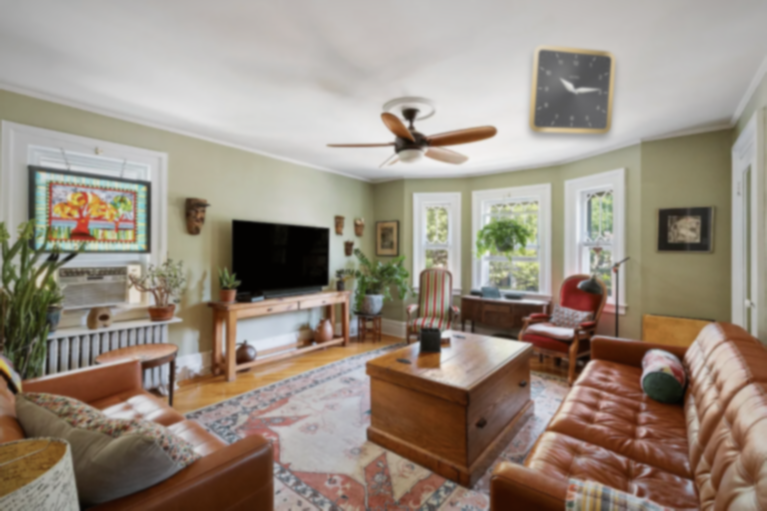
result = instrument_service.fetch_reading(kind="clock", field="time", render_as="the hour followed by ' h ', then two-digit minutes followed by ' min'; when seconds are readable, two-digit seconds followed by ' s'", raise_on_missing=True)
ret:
10 h 14 min
